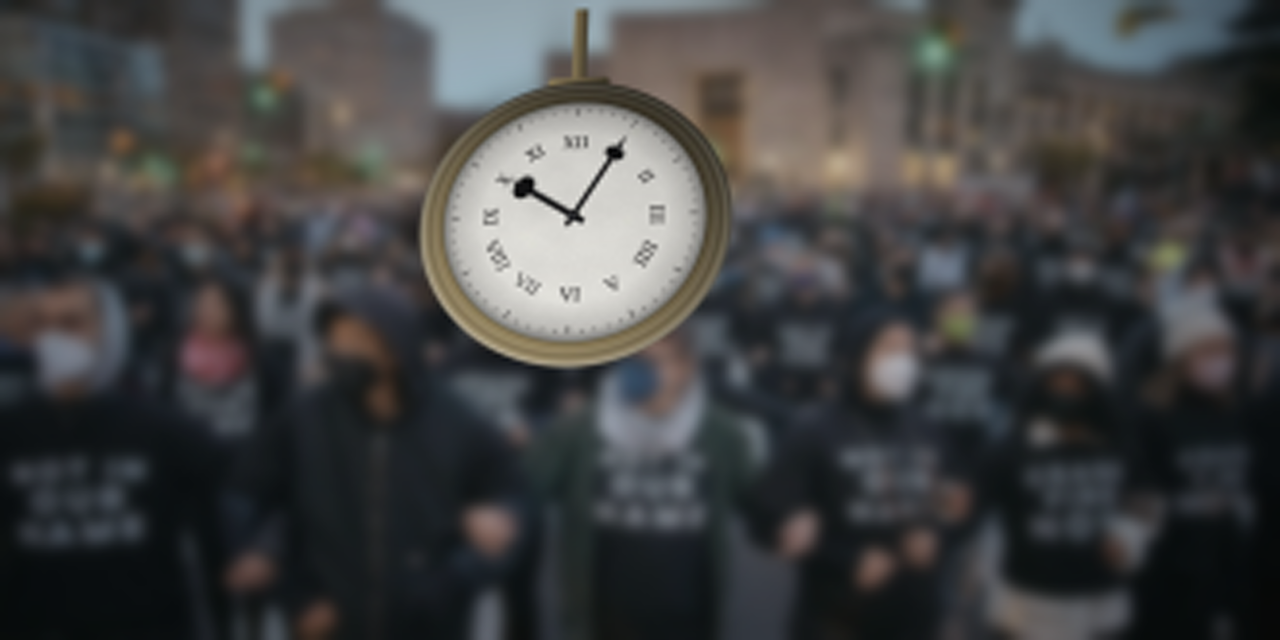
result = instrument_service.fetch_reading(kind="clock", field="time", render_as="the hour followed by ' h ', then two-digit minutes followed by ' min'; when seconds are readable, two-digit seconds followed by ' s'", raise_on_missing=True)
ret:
10 h 05 min
